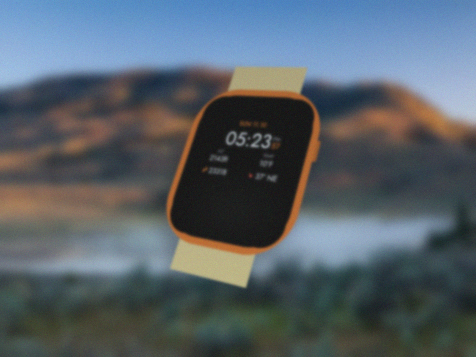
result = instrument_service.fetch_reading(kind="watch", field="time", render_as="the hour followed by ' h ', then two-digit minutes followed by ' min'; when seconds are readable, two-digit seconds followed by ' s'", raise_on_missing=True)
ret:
5 h 23 min
